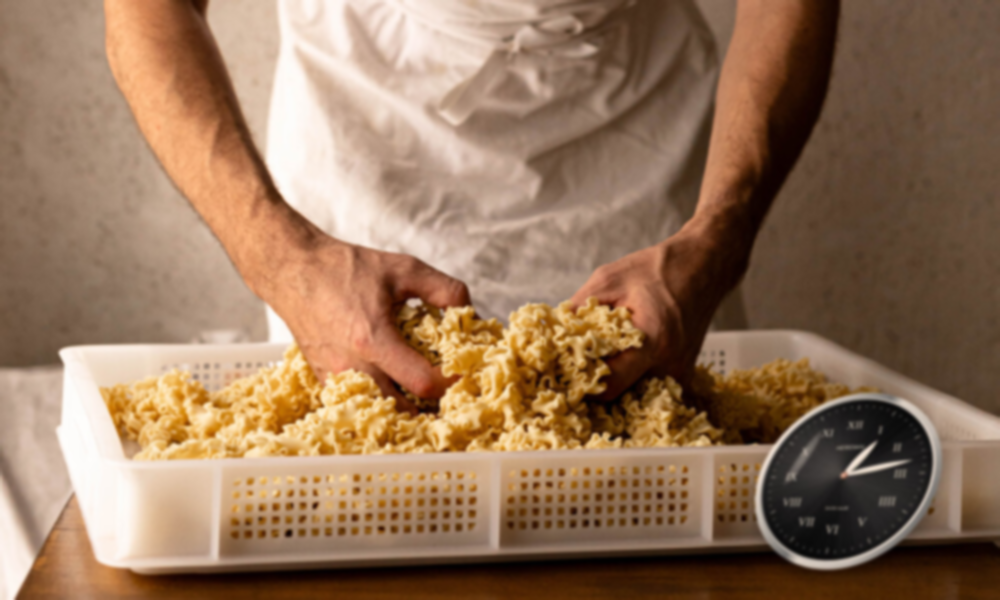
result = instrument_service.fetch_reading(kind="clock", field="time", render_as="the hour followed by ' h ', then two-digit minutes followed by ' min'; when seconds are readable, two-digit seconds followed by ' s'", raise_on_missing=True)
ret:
1 h 13 min
